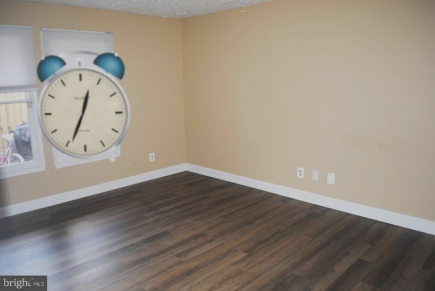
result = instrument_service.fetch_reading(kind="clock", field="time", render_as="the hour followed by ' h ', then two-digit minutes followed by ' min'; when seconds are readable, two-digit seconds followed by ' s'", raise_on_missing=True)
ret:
12 h 34 min
